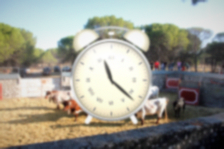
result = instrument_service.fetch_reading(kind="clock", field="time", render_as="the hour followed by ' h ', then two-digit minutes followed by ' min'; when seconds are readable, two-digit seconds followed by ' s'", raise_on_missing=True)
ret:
11 h 22 min
